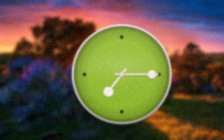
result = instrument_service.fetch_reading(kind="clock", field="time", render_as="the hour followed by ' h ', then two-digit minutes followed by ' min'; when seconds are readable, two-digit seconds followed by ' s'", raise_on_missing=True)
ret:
7 h 15 min
